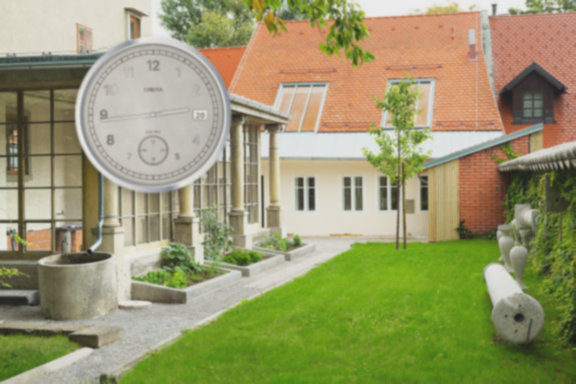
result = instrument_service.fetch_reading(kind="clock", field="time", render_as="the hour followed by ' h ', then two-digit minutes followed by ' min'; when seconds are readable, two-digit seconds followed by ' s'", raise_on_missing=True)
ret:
2 h 44 min
